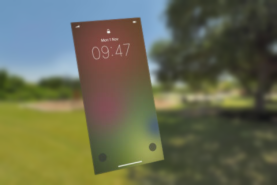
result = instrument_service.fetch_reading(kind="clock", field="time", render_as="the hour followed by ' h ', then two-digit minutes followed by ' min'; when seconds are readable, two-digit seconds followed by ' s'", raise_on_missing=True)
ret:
9 h 47 min
